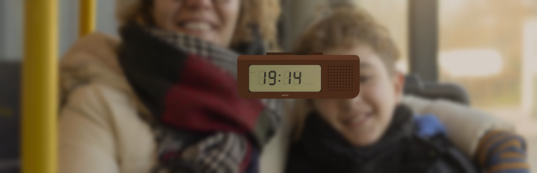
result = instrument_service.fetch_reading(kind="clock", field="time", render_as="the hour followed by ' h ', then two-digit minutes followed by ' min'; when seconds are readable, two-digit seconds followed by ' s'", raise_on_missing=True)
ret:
19 h 14 min
